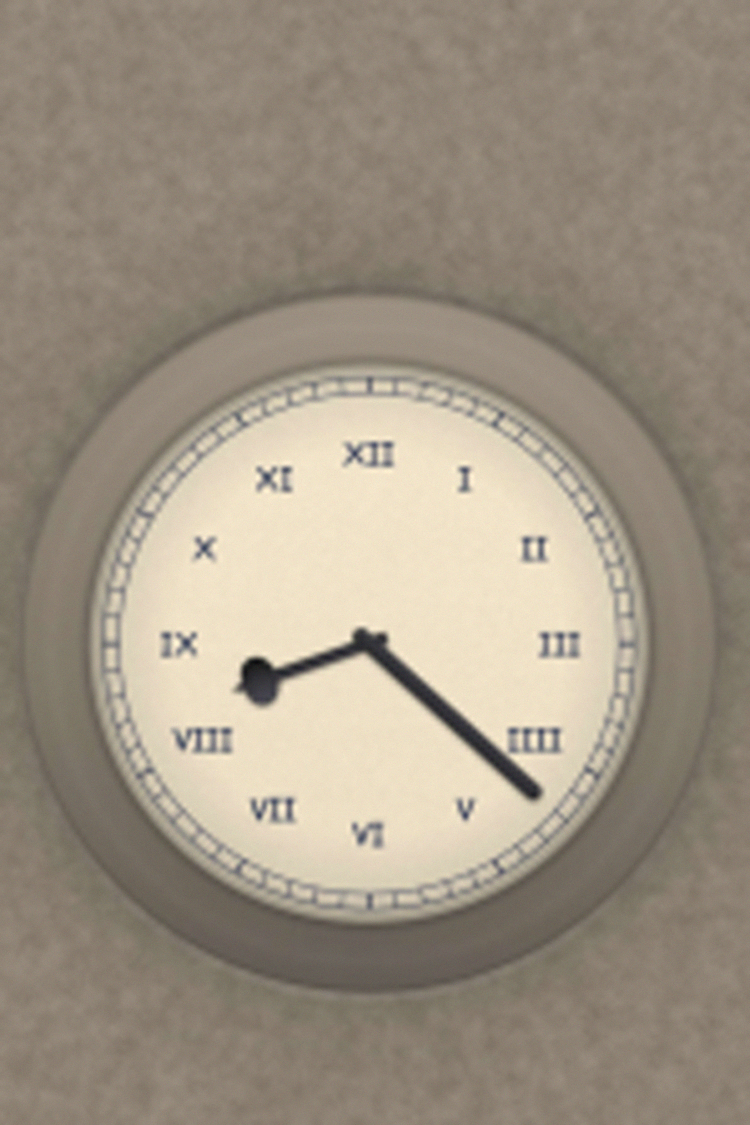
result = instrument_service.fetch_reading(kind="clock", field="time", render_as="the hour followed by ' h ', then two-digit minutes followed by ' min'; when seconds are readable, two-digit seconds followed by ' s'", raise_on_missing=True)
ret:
8 h 22 min
